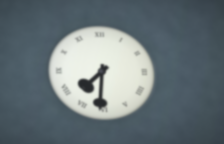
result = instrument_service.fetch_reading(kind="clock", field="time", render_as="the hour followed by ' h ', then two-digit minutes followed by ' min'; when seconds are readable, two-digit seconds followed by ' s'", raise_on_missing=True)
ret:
7 h 31 min
